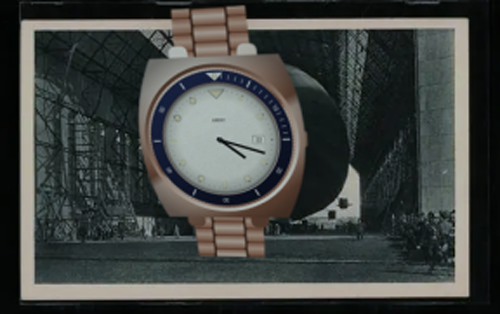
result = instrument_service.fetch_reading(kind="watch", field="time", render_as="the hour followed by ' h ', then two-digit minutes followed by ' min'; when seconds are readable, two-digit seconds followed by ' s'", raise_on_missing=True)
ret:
4 h 18 min
